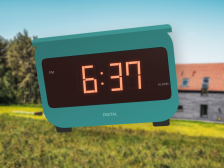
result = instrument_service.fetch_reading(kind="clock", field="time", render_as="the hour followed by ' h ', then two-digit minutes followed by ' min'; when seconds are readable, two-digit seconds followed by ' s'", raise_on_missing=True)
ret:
6 h 37 min
